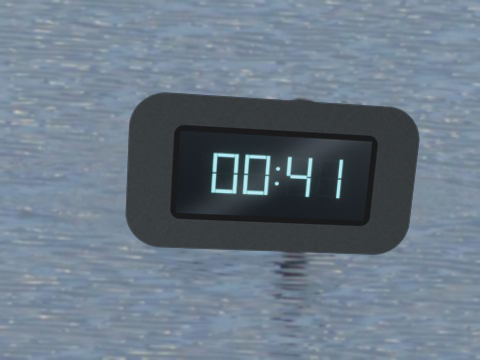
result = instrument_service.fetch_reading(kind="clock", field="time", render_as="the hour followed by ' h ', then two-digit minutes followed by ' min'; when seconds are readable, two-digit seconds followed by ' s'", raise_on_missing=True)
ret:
0 h 41 min
